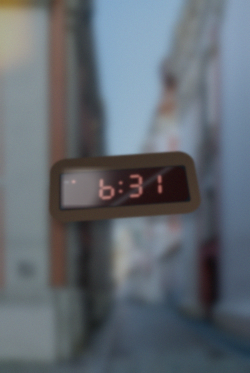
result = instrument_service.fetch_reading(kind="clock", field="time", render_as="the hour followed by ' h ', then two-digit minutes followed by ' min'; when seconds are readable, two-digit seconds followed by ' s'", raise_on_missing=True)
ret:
6 h 31 min
